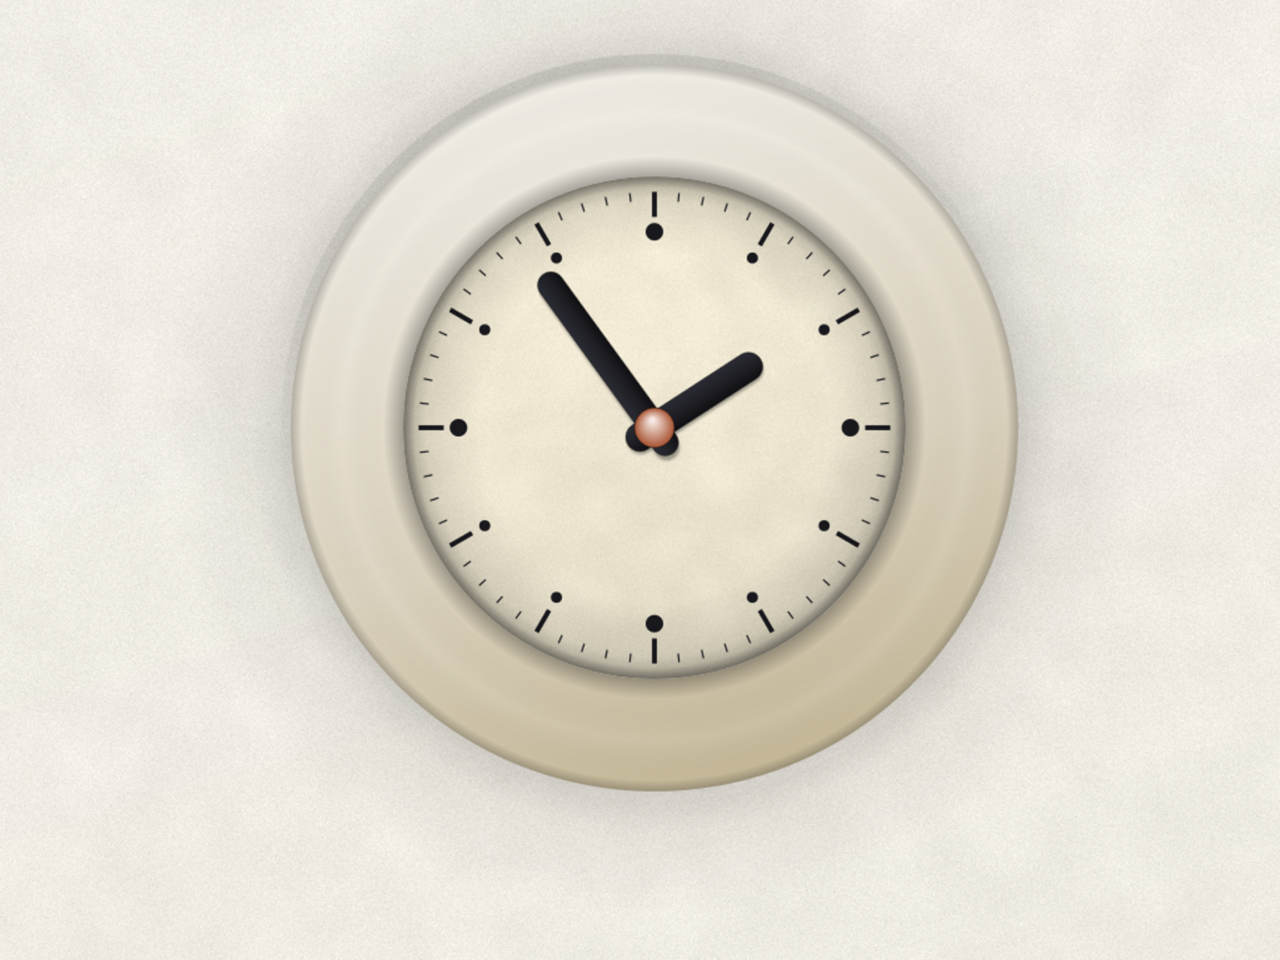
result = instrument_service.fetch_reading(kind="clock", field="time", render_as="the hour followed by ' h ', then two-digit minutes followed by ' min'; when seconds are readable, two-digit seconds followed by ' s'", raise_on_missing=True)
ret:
1 h 54 min
